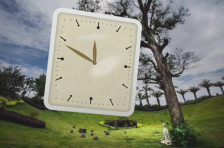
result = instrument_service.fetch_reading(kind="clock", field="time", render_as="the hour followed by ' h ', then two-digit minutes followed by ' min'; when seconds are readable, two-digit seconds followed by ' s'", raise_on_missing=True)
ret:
11 h 49 min
